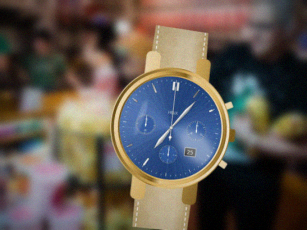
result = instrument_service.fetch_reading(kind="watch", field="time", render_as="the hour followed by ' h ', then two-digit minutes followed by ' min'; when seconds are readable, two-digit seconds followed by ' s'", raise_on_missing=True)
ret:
7 h 06 min
